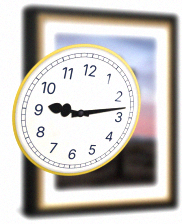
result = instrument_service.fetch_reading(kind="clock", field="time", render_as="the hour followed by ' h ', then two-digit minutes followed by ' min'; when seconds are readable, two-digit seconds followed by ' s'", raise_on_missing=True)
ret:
9 h 13 min
